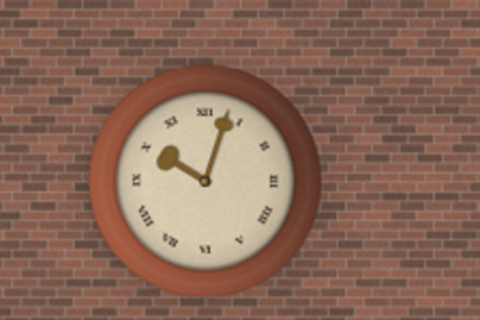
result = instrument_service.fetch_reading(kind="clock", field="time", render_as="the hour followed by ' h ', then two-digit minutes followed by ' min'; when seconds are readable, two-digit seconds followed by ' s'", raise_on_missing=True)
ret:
10 h 03 min
